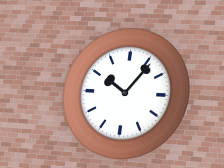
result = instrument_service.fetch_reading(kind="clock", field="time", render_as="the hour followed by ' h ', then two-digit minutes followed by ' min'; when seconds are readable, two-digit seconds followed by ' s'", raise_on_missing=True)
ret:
10 h 06 min
